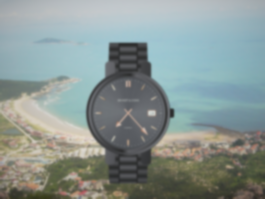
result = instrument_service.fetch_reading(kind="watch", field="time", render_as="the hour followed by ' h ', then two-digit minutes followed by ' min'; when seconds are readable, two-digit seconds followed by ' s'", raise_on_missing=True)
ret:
7 h 23 min
